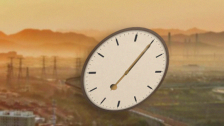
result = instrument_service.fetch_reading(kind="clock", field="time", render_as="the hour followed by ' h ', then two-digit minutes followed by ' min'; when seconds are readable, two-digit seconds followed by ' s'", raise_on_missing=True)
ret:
7 h 05 min
